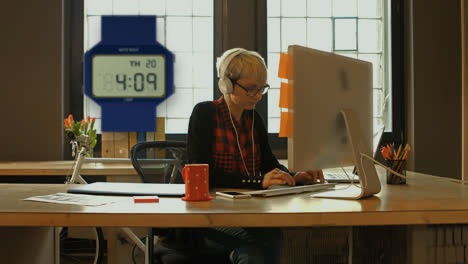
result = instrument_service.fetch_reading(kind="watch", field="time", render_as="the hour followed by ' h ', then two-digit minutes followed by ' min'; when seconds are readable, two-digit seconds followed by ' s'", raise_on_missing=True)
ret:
4 h 09 min
